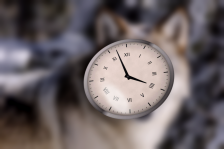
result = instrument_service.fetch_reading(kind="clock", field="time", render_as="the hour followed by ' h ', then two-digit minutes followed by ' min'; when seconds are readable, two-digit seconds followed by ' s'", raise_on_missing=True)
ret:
3 h 57 min
